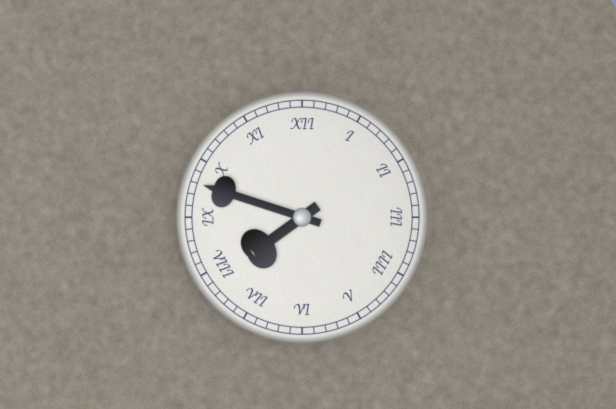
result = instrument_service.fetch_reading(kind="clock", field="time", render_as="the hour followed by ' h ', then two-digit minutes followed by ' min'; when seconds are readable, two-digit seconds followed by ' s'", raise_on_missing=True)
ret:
7 h 48 min
